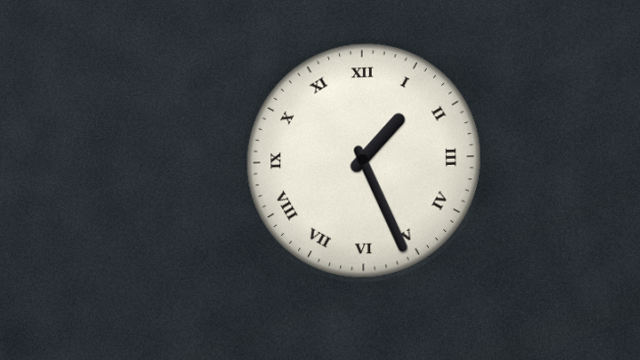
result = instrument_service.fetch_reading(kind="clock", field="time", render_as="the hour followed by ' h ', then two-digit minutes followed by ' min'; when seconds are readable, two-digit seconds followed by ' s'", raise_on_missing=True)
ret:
1 h 26 min
